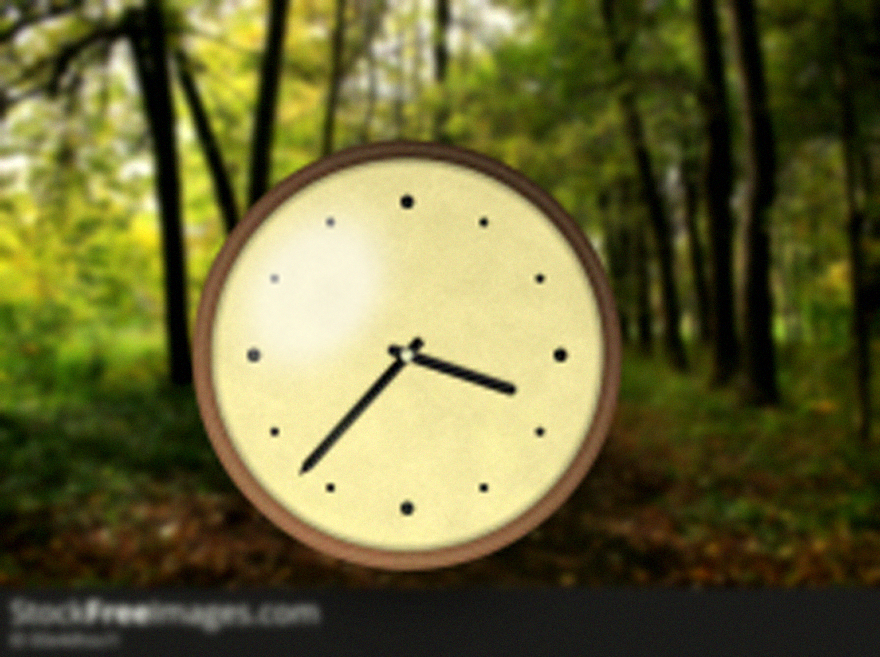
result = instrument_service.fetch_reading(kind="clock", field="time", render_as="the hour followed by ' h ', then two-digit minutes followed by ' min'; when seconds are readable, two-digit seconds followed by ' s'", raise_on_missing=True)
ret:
3 h 37 min
